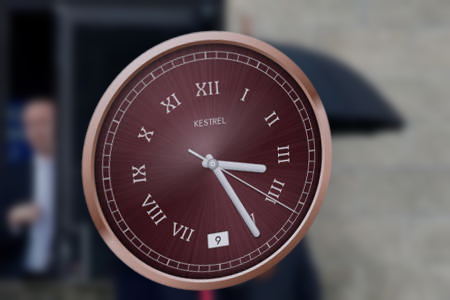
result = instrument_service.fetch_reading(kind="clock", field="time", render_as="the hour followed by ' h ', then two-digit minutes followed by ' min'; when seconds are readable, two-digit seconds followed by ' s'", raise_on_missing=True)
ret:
3 h 25 min 21 s
